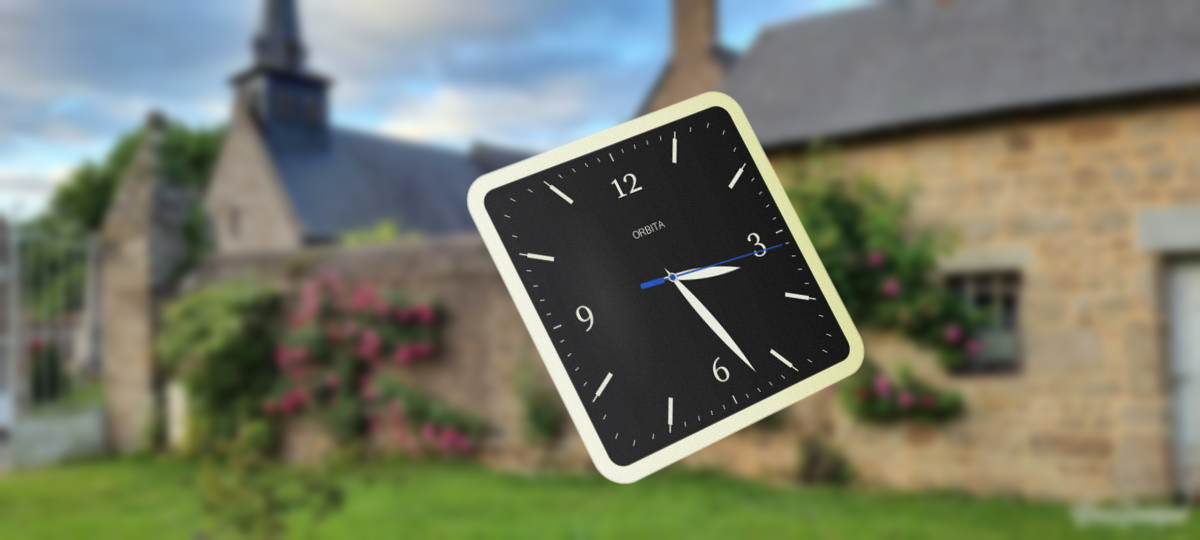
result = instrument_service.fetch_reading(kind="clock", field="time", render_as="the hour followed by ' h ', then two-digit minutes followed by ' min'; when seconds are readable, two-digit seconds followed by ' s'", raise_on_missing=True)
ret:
3 h 27 min 16 s
